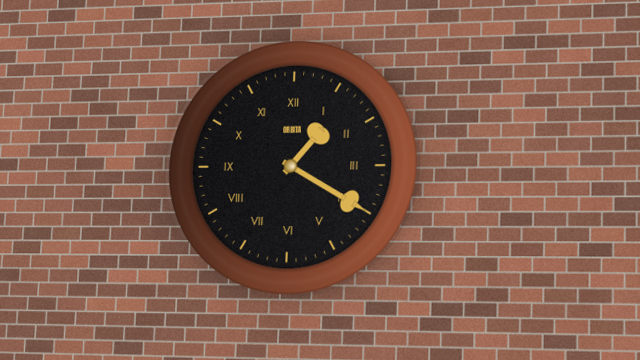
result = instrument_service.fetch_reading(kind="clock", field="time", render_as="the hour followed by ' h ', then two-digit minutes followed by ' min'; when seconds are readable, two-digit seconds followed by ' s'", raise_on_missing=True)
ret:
1 h 20 min
